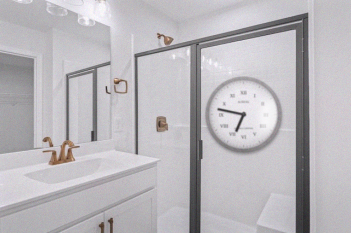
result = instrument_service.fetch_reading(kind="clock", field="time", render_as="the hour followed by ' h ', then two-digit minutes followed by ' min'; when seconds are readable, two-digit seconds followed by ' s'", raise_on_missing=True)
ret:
6 h 47 min
